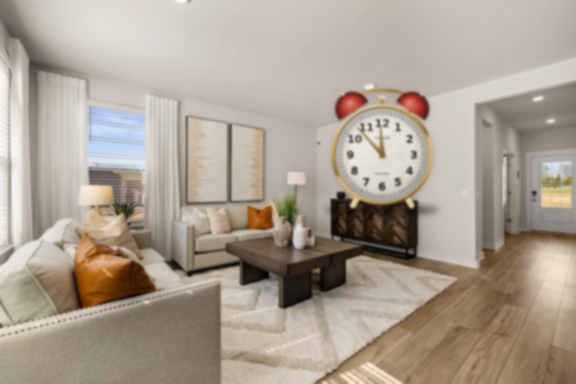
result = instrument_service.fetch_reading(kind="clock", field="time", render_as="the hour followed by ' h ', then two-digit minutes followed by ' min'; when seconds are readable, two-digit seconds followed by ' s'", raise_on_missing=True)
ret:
11 h 53 min
